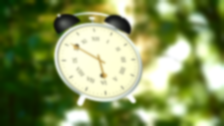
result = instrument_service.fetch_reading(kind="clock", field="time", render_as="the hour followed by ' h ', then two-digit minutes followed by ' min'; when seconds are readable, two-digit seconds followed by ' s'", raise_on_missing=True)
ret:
5 h 51 min
